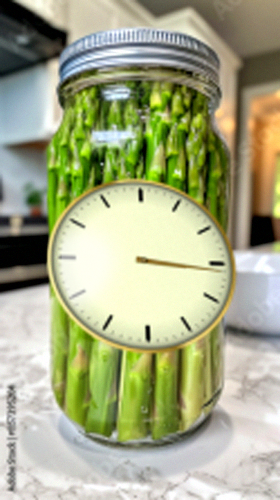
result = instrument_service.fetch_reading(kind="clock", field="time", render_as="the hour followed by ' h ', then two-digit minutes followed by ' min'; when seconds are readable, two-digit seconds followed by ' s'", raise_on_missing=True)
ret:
3 h 16 min
